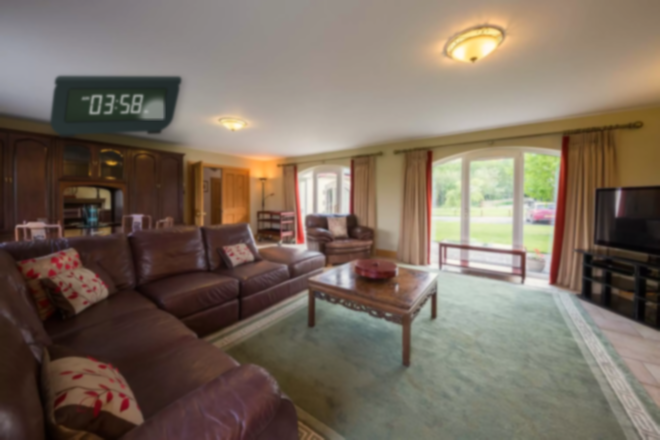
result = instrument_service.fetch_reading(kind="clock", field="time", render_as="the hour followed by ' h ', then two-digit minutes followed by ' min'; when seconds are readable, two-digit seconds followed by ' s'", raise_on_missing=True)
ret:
3 h 58 min
